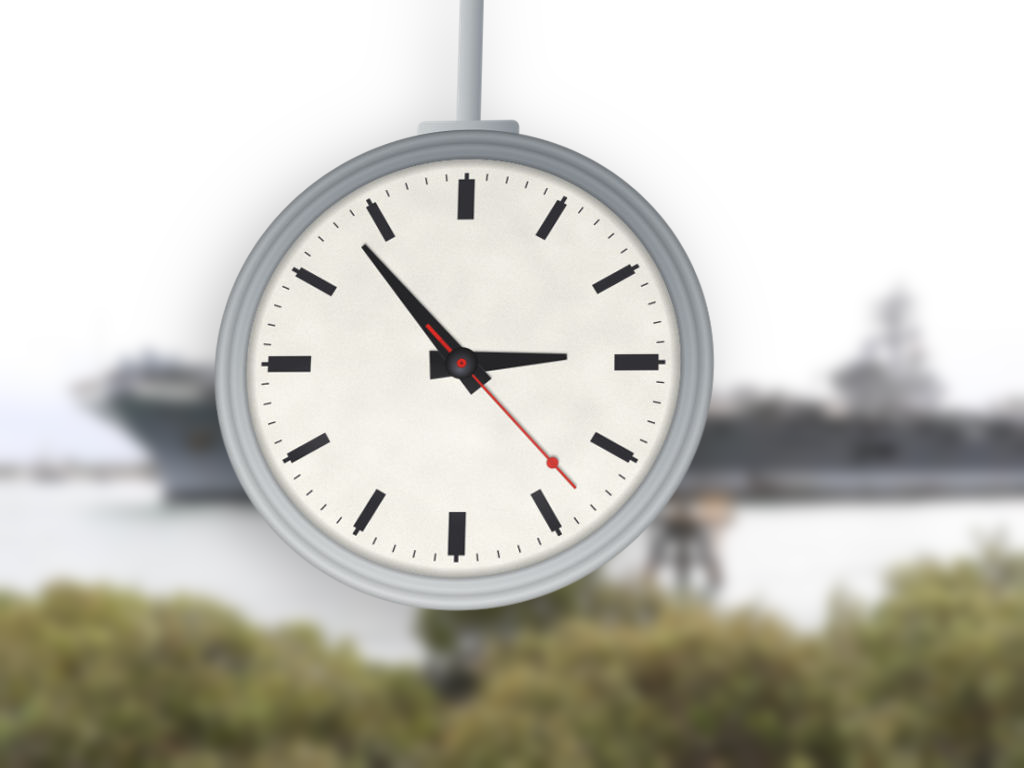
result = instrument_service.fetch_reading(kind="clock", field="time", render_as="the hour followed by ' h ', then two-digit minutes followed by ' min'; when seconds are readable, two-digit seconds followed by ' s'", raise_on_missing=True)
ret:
2 h 53 min 23 s
